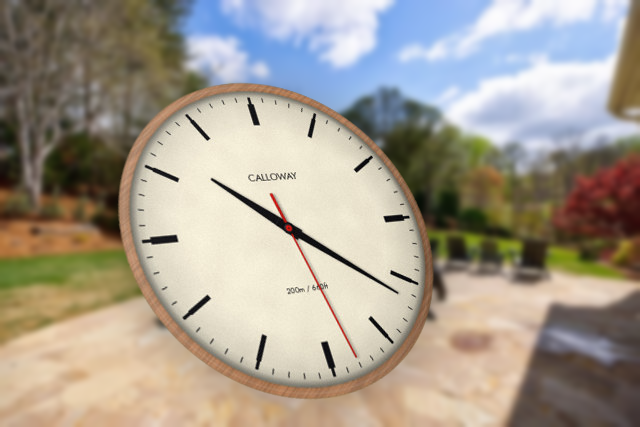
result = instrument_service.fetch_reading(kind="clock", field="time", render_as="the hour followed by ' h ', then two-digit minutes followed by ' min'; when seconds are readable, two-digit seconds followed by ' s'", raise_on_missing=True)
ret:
10 h 21 min 28 s
